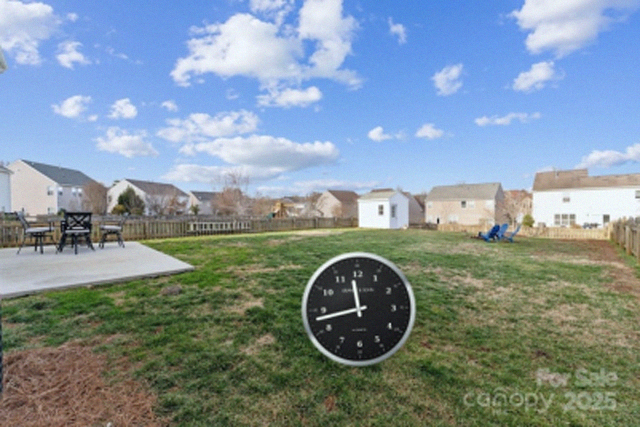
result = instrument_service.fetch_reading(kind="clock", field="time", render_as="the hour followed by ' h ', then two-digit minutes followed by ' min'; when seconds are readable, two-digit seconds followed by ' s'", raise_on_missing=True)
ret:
11 h 43 min
